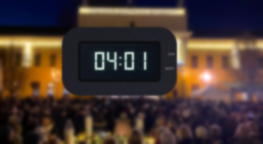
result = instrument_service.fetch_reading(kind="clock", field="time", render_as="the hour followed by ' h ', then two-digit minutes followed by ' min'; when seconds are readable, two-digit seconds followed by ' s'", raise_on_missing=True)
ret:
4 h 01 min
